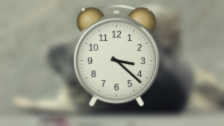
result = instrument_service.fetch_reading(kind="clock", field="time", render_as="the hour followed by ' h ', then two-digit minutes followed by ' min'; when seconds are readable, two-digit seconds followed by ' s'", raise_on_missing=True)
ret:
3 h 22 min
